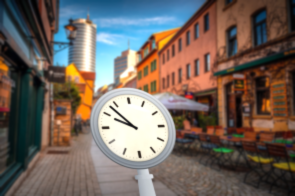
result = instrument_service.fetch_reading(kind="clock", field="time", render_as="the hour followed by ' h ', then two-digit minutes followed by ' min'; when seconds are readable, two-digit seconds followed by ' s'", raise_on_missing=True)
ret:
9 h 53 min
